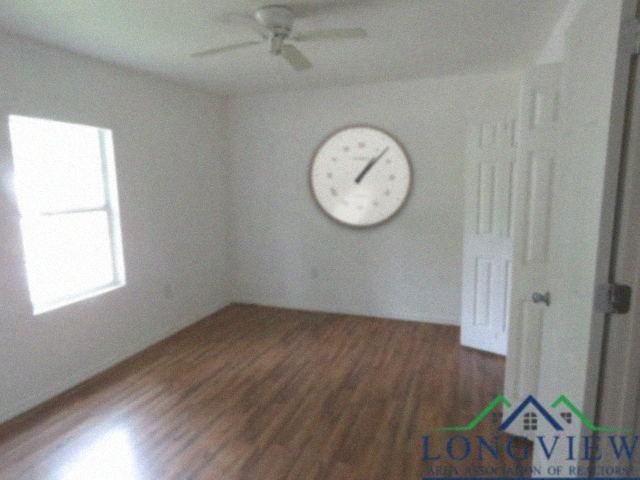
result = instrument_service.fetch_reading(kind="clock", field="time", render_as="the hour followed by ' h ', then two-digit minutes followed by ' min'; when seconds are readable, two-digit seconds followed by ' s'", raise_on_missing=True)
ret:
1 h 07 min
